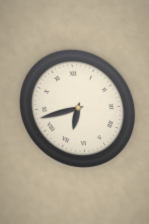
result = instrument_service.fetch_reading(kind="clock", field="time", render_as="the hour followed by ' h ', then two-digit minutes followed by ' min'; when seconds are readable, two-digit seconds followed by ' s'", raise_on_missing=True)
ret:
6 h 43 min
